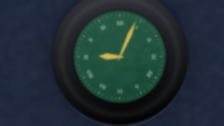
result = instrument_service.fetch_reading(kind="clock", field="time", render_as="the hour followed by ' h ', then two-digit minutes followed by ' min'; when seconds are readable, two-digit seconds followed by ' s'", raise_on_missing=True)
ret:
9 h 04 min
